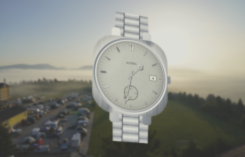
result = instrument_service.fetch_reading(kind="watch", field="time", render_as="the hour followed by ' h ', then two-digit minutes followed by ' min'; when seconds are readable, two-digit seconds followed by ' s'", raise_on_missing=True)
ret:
1 h 32 min
